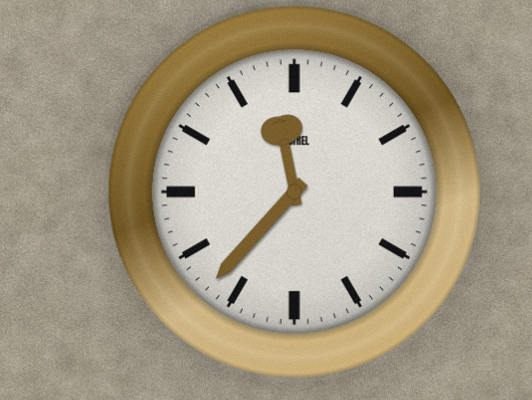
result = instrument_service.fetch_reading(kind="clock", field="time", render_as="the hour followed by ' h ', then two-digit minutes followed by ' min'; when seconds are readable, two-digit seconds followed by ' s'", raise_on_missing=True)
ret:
11 h 37 min
